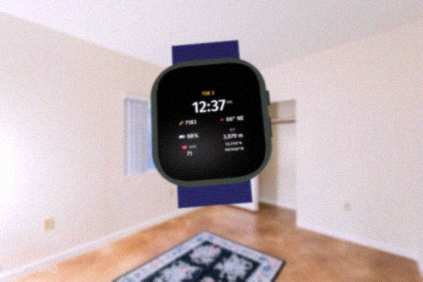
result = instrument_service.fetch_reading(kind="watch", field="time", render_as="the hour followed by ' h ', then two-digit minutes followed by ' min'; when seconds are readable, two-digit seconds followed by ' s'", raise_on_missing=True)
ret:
12 h 37 min
